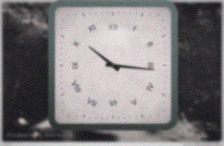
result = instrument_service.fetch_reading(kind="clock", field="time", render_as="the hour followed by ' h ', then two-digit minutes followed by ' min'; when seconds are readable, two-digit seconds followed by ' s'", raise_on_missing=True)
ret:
10 h 16 min
